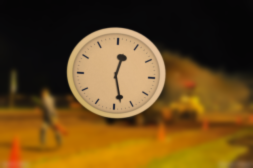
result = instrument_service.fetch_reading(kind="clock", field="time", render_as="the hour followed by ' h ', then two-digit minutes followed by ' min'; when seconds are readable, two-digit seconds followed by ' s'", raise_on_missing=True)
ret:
12 h 28 min
